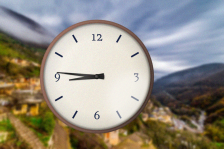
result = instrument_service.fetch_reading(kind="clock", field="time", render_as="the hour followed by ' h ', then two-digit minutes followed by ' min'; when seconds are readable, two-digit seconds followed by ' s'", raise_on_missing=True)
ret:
8 h 46 min
